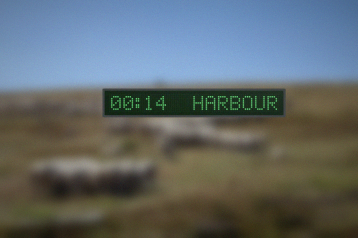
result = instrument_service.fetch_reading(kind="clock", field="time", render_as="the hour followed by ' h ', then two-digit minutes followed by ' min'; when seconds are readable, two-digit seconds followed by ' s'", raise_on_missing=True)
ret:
0 h 14 min
